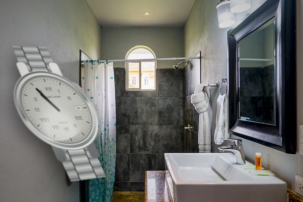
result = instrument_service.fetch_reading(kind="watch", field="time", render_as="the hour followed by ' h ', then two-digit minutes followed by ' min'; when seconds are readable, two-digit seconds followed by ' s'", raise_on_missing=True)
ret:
10 h 55 min
